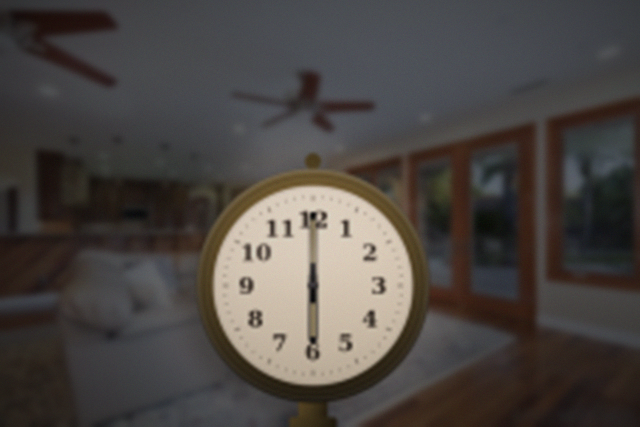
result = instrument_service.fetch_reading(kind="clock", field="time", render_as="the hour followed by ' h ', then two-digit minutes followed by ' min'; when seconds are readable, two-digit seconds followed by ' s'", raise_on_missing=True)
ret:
6 h 00 min
